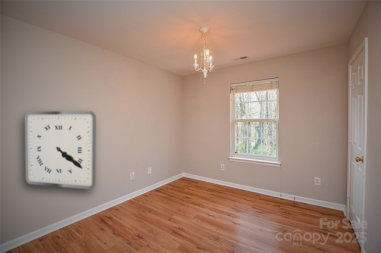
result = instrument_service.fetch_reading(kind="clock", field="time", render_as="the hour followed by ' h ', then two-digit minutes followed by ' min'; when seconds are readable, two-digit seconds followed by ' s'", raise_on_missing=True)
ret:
4 h 21 min
